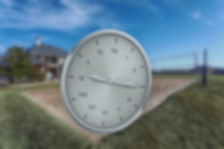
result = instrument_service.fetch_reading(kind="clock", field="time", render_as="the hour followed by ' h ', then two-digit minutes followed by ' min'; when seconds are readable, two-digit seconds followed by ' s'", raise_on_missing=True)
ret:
9 h 15 min
